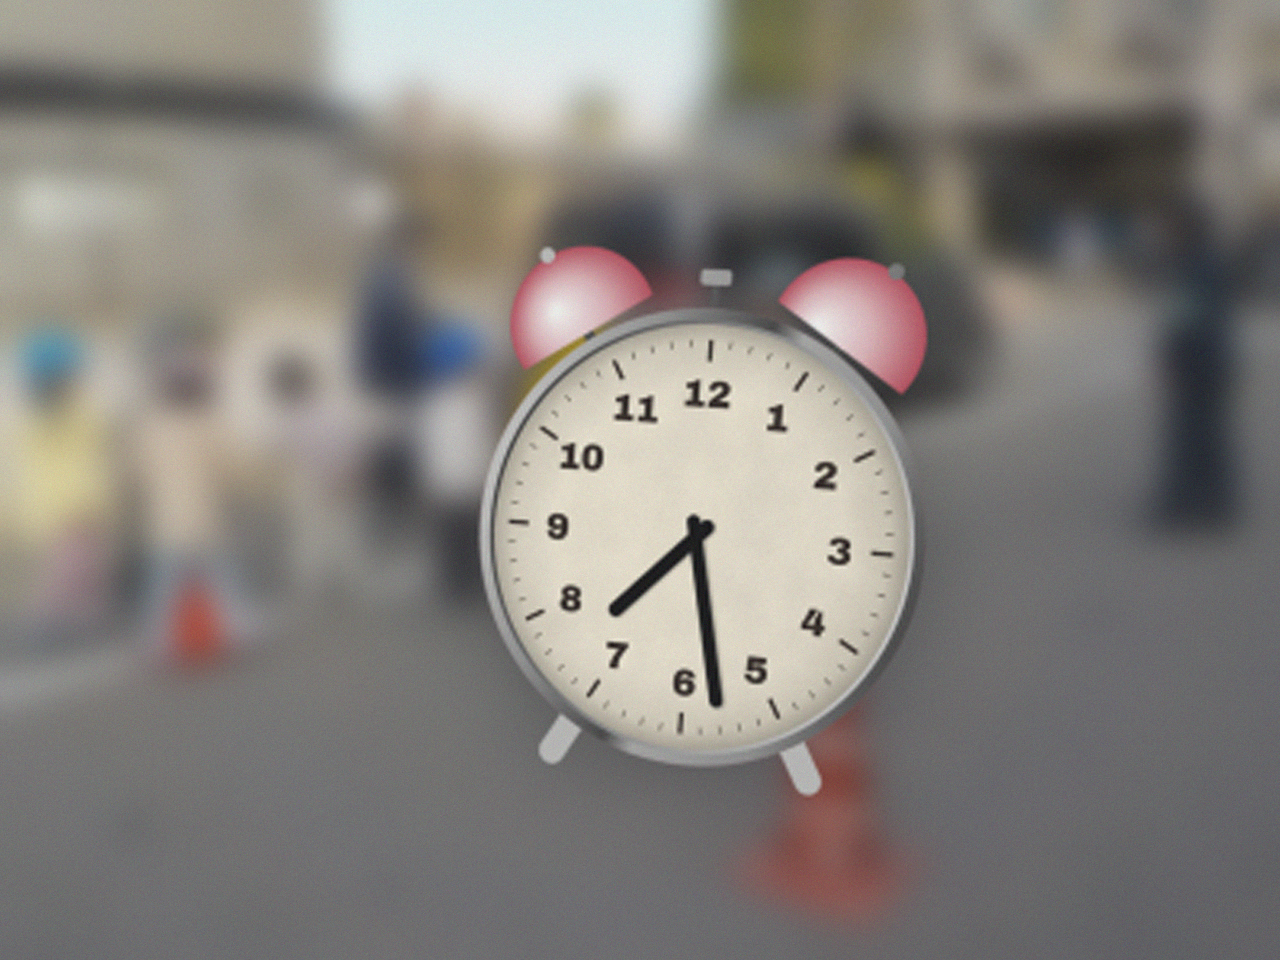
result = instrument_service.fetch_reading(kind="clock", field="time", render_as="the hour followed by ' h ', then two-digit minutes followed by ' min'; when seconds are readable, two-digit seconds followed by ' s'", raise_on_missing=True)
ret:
7 h 28 min
